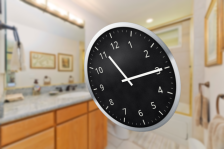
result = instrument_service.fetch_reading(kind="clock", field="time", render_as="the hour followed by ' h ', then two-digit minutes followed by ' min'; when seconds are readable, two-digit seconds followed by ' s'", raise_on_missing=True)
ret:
11 h 15 min
